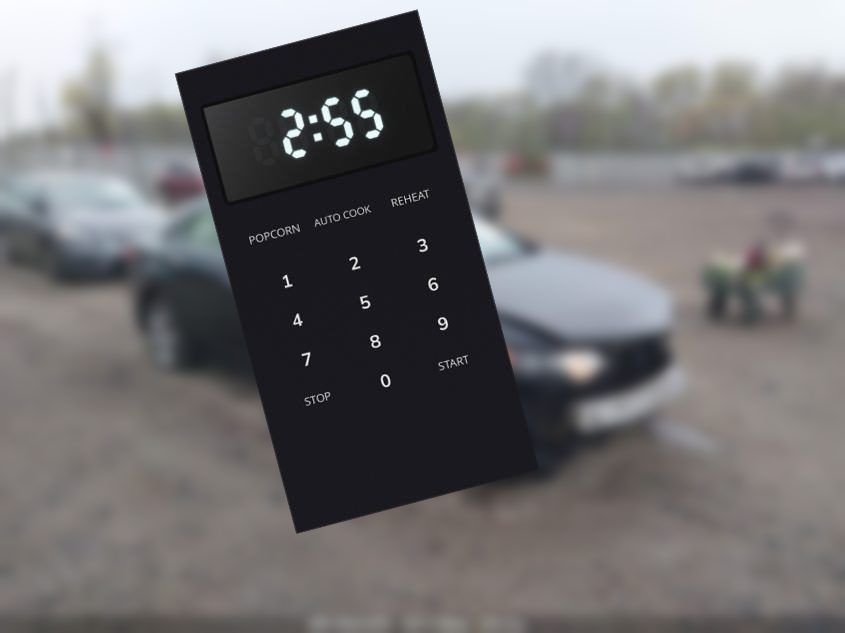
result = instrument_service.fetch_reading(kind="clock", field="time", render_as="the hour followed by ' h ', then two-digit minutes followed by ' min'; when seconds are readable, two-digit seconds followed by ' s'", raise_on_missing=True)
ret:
2 h 55 min
